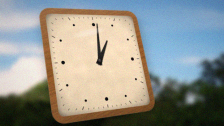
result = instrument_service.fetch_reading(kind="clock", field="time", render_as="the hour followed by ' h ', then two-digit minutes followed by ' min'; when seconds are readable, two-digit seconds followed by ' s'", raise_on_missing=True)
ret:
1 h 01 min
